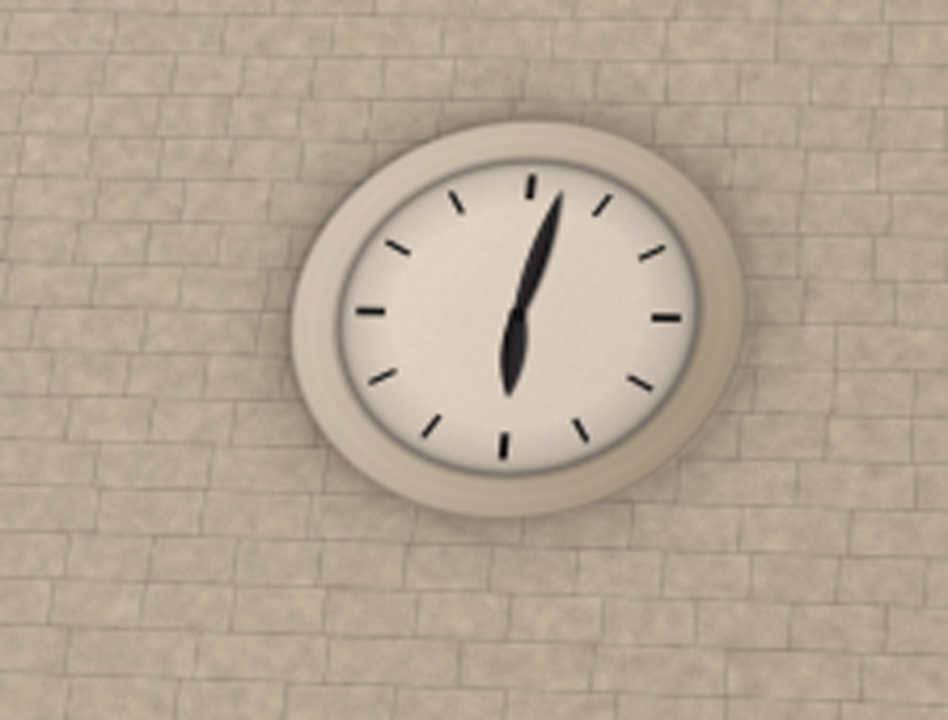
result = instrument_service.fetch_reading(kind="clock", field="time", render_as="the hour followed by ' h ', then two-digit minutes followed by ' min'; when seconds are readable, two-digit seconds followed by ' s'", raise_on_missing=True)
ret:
6 h 02 min
